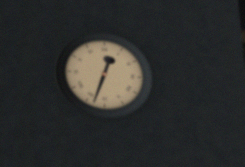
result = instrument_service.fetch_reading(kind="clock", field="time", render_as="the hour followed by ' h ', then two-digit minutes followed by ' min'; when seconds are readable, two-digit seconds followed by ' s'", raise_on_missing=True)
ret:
12 h 33 min
